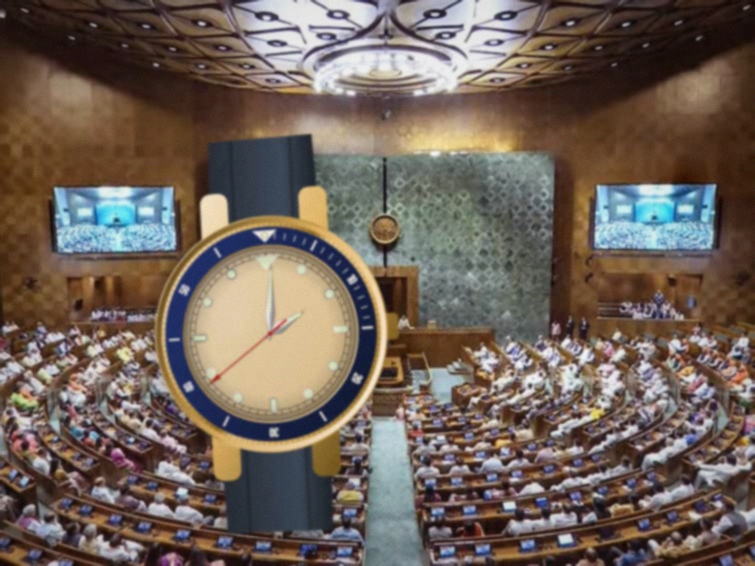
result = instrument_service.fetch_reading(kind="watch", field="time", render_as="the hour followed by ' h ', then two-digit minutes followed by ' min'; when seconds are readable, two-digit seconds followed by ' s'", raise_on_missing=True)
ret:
2 h 00 min 39 s
